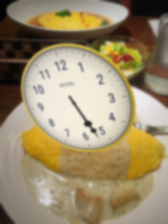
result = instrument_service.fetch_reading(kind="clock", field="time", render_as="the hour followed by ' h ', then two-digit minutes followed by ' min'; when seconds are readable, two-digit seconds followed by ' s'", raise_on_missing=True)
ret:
5 h 27 min
